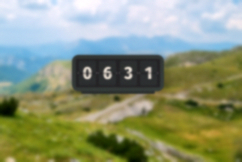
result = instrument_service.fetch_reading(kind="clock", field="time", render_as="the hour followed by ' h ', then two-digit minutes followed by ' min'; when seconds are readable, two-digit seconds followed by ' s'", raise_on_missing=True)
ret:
6 h 31 min
